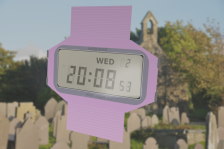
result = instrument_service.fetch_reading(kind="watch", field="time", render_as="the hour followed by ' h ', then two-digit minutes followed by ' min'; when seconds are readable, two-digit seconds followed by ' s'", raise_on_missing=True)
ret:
20 h 08 min 53 s
